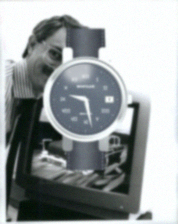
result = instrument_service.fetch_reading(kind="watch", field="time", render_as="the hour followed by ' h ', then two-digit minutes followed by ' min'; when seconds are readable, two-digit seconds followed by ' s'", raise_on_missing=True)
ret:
9 h 28 min
